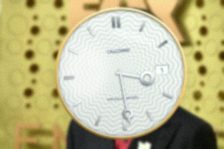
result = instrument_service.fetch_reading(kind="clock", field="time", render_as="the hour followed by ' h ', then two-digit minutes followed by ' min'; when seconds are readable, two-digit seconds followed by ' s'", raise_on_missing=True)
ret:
3 h 29 min
